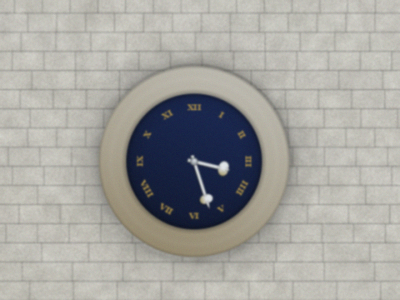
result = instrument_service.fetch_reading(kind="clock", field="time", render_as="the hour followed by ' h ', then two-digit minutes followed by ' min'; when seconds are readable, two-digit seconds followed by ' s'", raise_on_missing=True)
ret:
3 h 27 min
